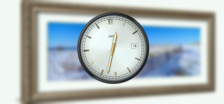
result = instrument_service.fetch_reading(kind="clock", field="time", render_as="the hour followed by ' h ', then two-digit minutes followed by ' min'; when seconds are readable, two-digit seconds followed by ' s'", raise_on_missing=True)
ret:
12 h 33 min
